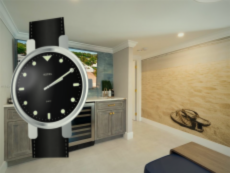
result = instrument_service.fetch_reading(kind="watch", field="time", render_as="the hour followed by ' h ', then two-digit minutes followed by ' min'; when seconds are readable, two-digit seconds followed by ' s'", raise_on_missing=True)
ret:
2 h 10 min
